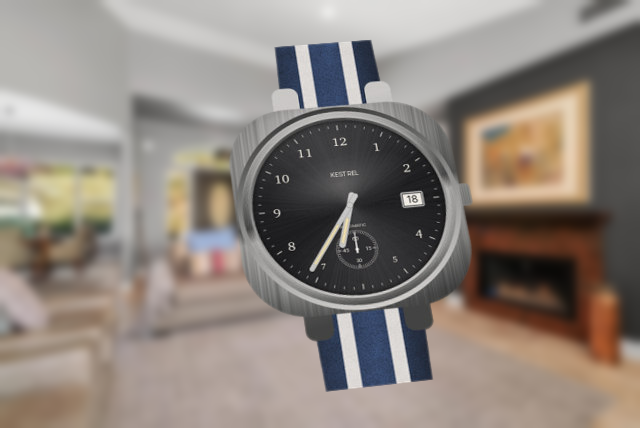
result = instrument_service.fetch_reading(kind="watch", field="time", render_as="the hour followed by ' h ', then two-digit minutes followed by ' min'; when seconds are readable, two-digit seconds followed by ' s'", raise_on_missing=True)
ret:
6 h 36 min
